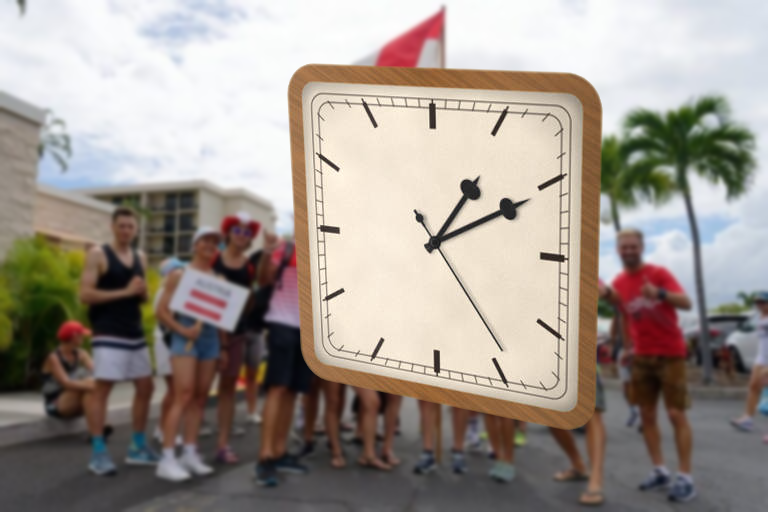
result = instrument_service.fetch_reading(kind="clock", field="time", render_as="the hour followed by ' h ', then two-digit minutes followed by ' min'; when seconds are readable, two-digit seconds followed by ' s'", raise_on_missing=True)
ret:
1 h 10 min 24 s
